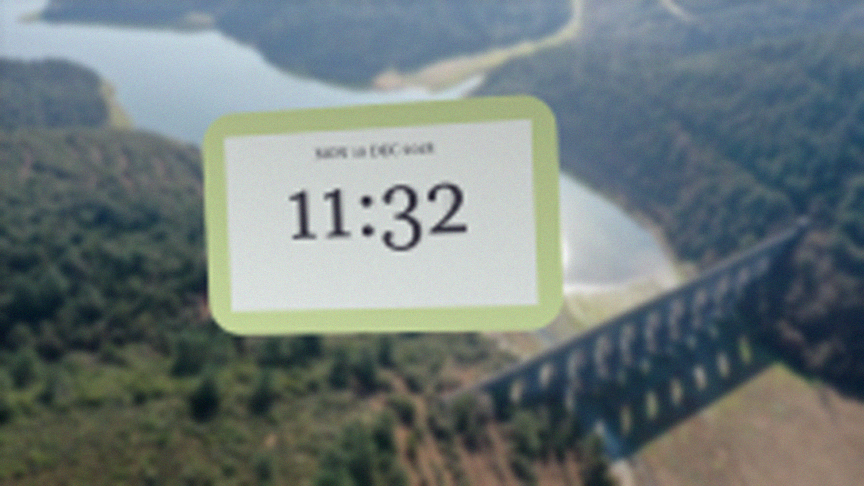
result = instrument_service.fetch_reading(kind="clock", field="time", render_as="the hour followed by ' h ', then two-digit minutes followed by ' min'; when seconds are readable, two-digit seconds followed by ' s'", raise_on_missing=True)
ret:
11 h 32 min
